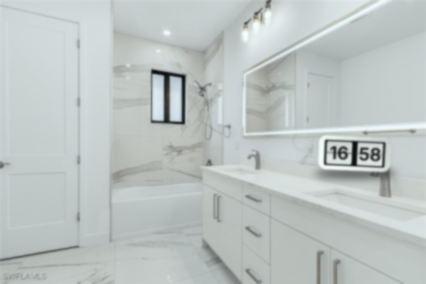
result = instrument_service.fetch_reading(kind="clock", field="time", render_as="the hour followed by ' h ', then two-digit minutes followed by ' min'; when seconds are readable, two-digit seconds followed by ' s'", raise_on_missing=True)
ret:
16 h 58 min
